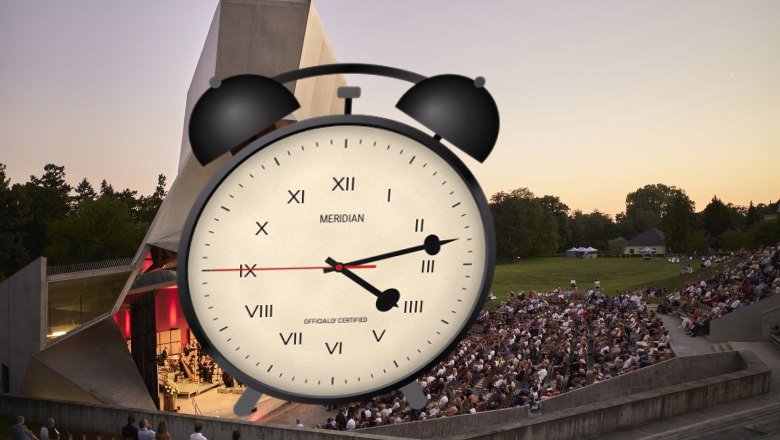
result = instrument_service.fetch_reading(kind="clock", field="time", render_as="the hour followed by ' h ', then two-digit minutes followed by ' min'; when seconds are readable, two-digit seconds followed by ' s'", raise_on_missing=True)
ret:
4 h 12 min 45 s
